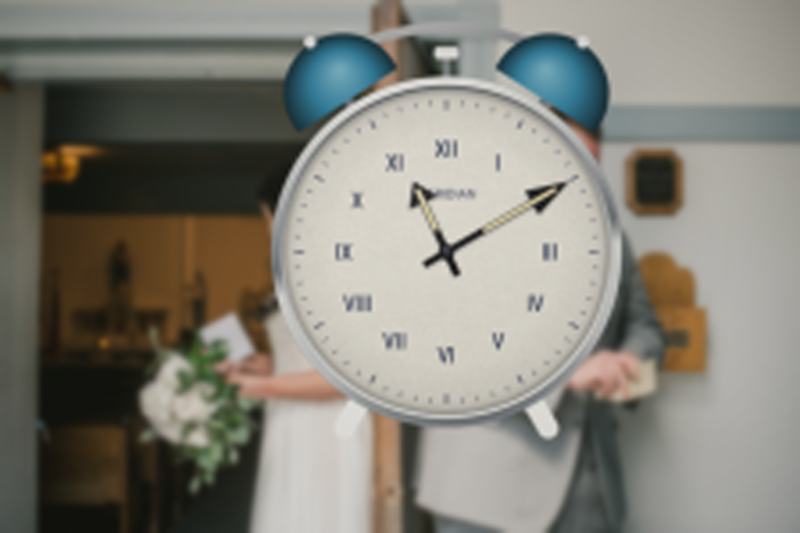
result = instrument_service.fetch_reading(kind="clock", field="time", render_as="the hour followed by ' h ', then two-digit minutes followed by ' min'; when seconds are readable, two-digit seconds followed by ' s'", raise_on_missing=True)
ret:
11 h 10 min
